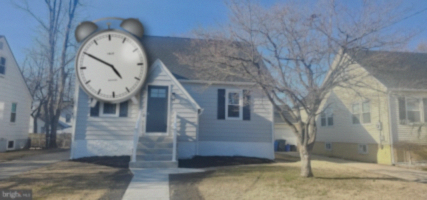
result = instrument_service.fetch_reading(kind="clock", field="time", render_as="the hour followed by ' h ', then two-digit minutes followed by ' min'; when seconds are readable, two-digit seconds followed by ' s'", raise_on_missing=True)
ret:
4 h 50 min
